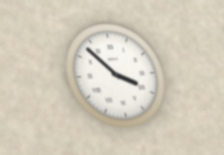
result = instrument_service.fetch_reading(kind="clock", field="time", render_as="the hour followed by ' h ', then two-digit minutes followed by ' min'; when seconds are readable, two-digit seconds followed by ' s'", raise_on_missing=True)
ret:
3 h 53 min
